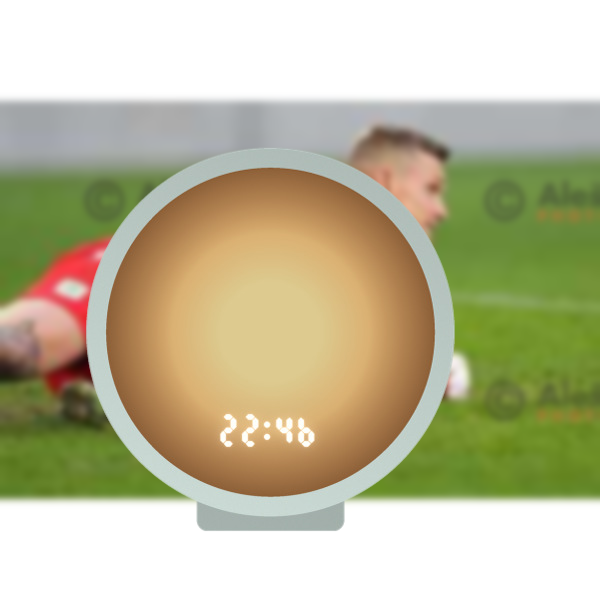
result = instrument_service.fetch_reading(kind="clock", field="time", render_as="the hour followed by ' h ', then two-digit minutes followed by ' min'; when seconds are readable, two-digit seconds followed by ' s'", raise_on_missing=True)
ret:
22 h 46 min
